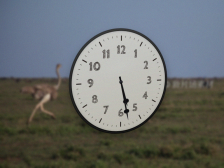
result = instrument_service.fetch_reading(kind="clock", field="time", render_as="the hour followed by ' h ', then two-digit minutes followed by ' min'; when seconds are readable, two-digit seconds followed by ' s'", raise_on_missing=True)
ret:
5 h 28 min
